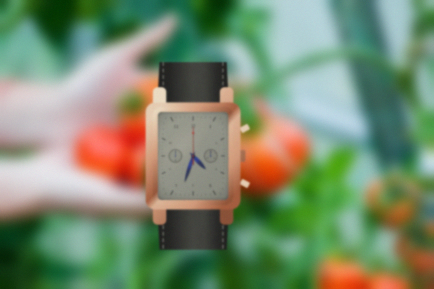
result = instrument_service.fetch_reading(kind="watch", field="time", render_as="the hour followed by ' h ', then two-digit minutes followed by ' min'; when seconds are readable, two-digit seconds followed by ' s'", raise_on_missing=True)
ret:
4 h 33 min
